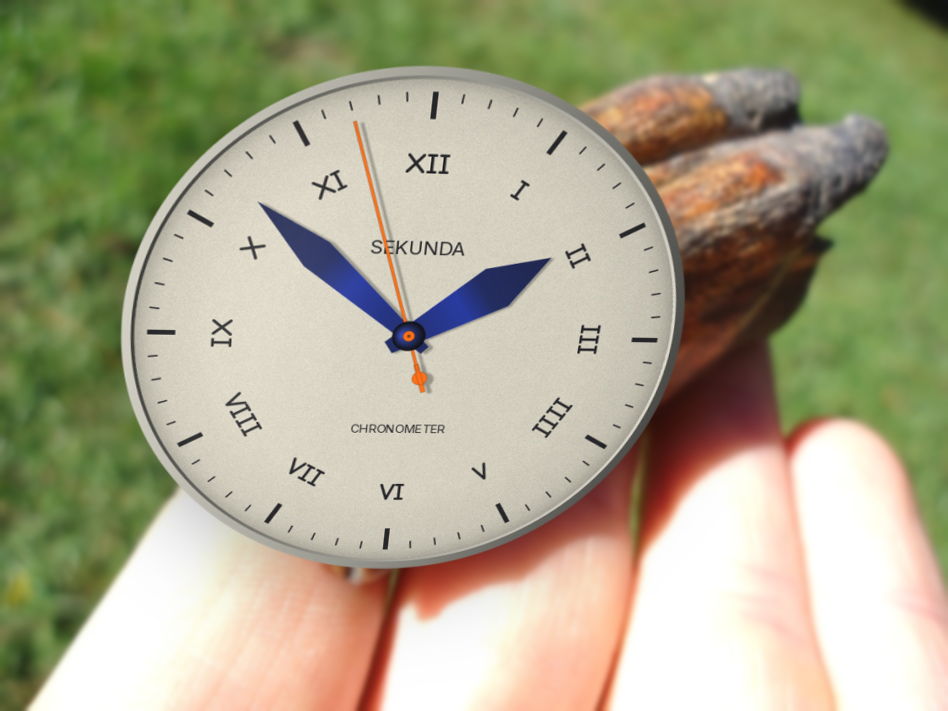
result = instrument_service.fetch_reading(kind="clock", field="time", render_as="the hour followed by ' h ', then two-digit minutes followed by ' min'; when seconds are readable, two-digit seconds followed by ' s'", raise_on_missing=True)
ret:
1 h 51 min 57 s
